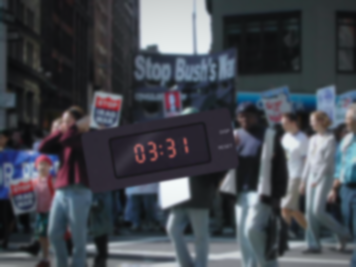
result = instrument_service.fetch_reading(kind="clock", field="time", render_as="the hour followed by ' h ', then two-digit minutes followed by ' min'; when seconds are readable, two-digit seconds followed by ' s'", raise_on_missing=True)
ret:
3 h 31 min
